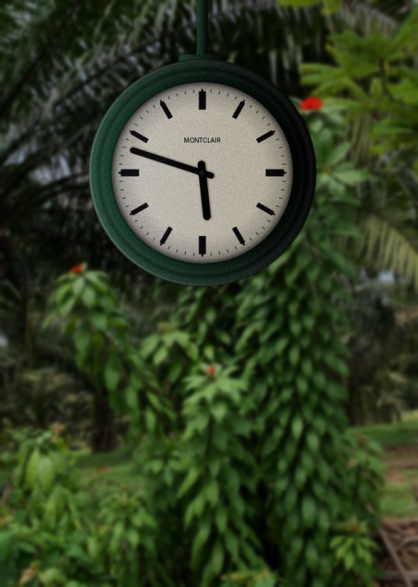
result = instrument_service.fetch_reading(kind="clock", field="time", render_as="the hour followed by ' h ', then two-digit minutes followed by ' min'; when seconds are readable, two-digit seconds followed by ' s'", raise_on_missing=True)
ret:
5 h 48 min
